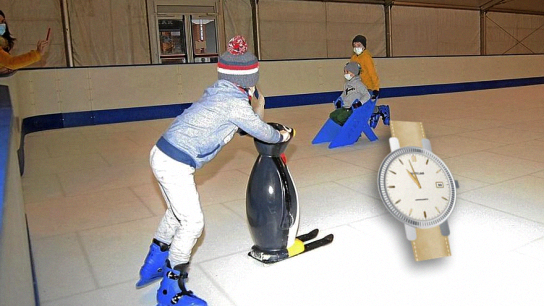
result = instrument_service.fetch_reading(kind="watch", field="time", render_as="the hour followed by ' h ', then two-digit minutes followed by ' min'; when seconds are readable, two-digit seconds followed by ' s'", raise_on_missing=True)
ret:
10 h 58 min
